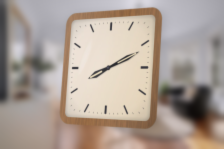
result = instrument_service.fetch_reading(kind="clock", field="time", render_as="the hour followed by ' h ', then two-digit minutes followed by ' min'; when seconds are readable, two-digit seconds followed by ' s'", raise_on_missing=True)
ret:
8 h 11 min
